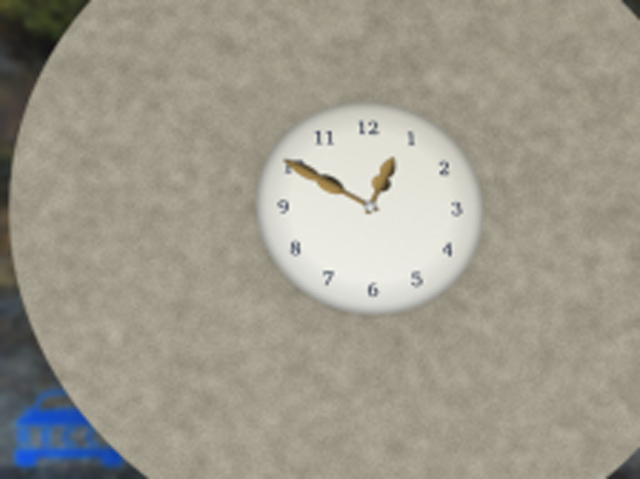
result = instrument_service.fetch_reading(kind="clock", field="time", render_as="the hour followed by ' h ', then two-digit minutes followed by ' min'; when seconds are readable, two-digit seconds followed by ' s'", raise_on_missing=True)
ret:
12 h 50 min
